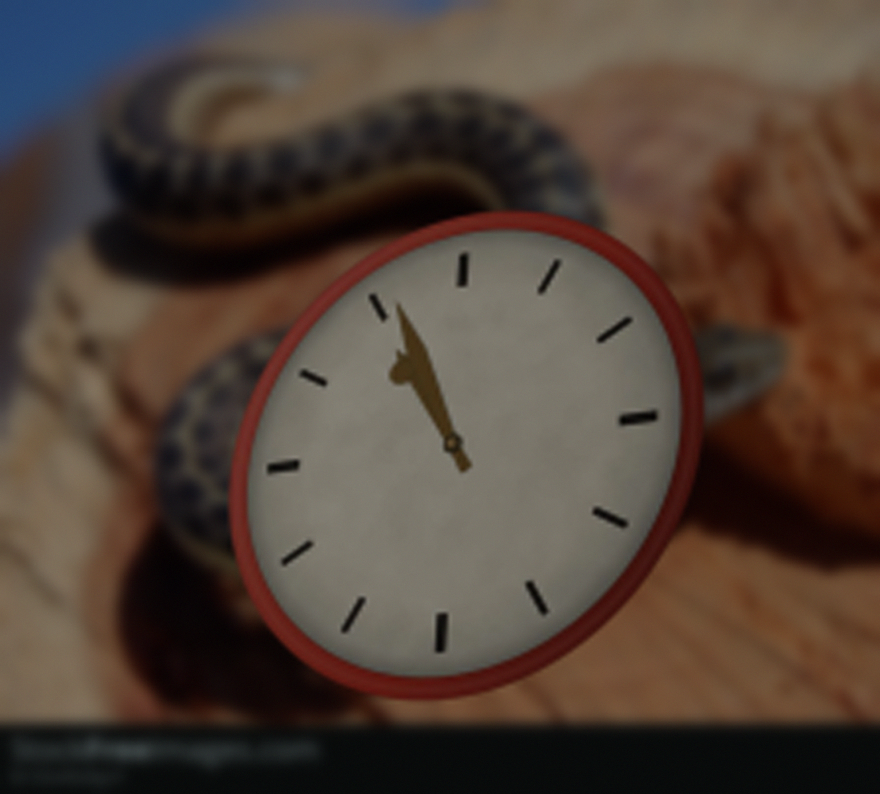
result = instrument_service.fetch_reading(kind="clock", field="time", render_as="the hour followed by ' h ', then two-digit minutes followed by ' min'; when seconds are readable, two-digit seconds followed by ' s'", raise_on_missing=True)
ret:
10 h 56 min
